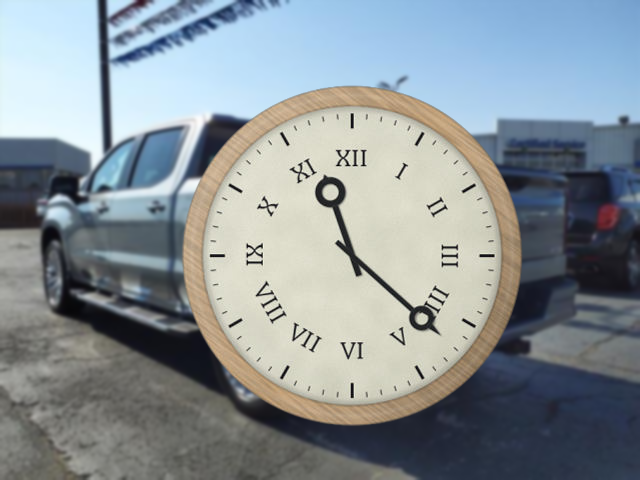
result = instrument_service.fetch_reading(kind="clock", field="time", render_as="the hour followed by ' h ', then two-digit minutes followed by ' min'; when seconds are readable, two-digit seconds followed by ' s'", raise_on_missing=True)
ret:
11 h 22 min
